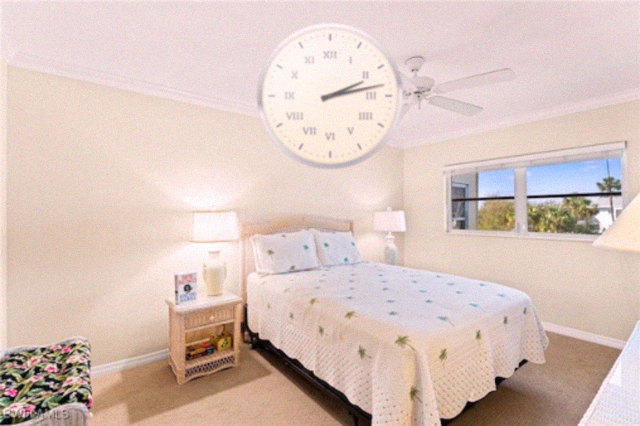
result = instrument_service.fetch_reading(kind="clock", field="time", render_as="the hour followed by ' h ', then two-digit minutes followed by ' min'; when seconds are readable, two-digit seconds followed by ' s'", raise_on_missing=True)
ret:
2 h 13 min
